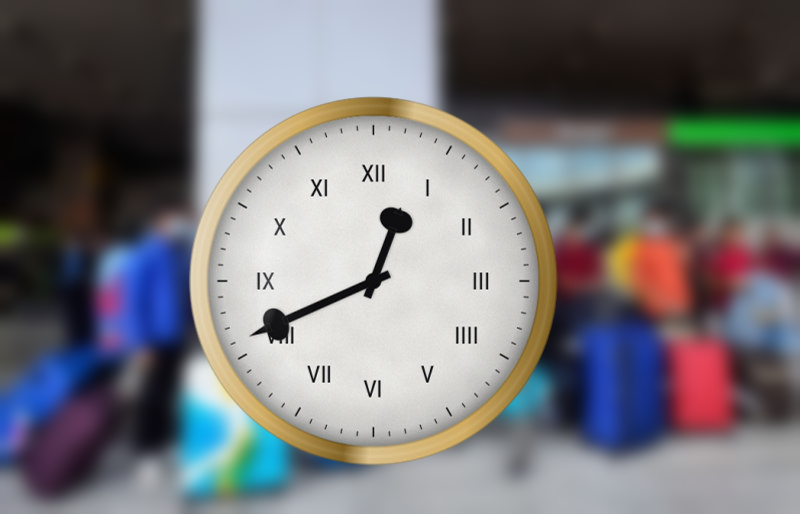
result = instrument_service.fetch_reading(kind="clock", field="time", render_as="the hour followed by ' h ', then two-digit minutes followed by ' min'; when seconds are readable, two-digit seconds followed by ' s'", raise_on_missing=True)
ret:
12 h 41 min
